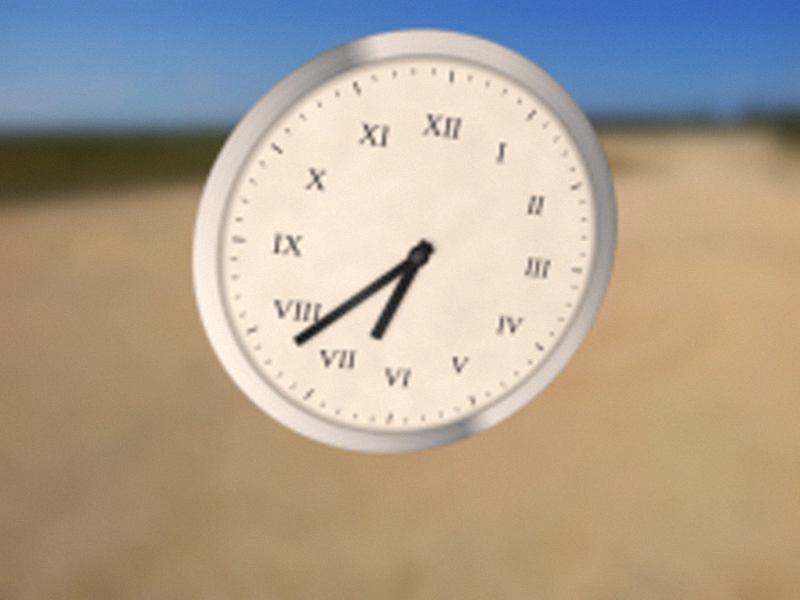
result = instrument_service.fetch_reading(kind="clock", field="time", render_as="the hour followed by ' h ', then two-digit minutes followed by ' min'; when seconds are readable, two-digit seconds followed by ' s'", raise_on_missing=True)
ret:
6 h 38 min
